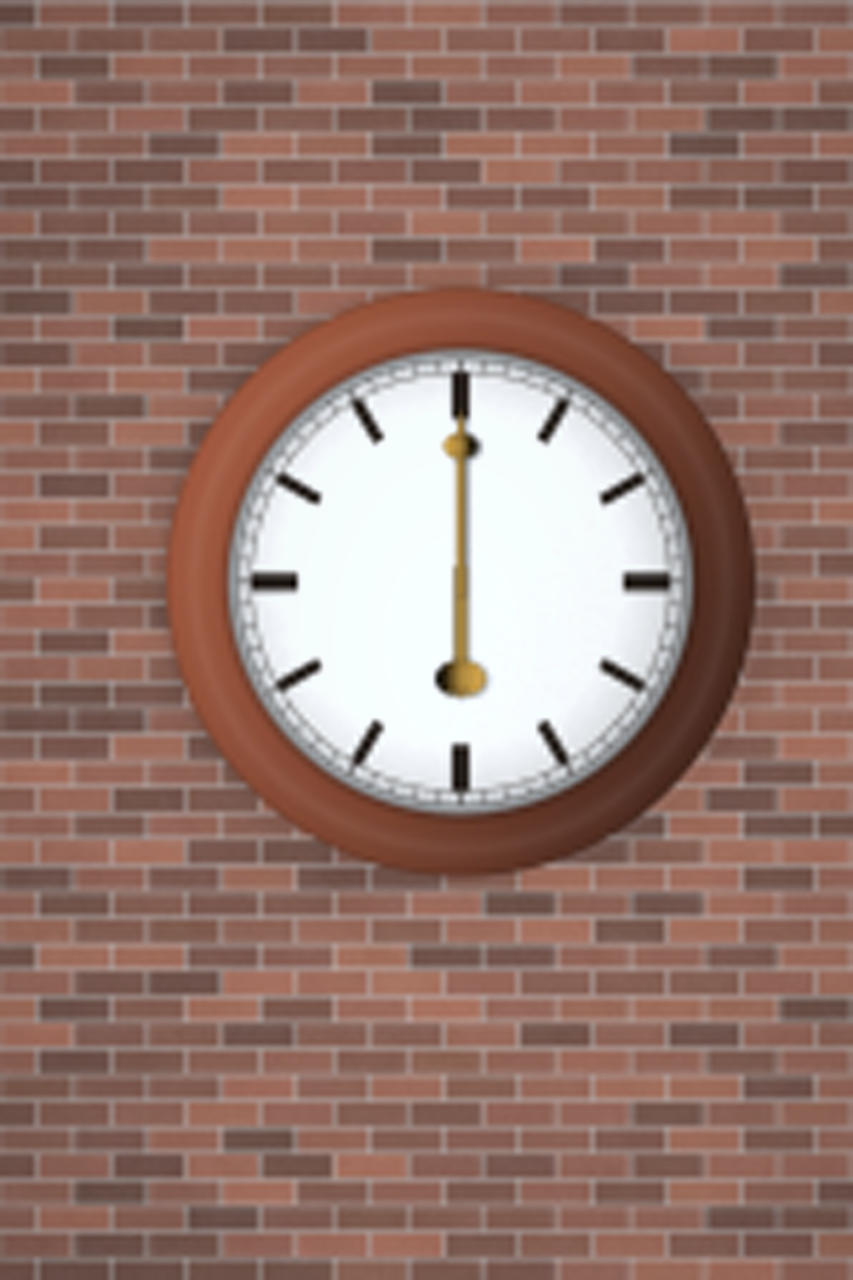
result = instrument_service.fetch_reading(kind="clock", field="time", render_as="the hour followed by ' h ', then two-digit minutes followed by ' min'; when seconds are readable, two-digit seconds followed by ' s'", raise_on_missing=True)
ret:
6 h 00 min
